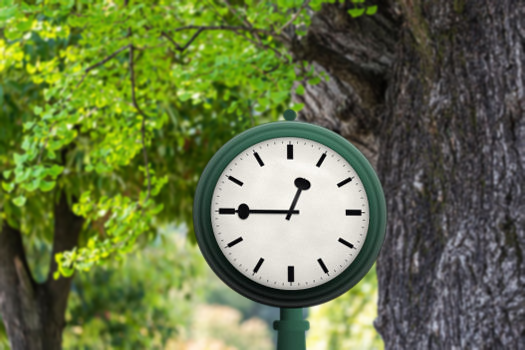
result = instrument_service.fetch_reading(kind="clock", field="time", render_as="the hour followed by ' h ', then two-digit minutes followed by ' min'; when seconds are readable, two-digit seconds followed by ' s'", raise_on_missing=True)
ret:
12 h 45 min
